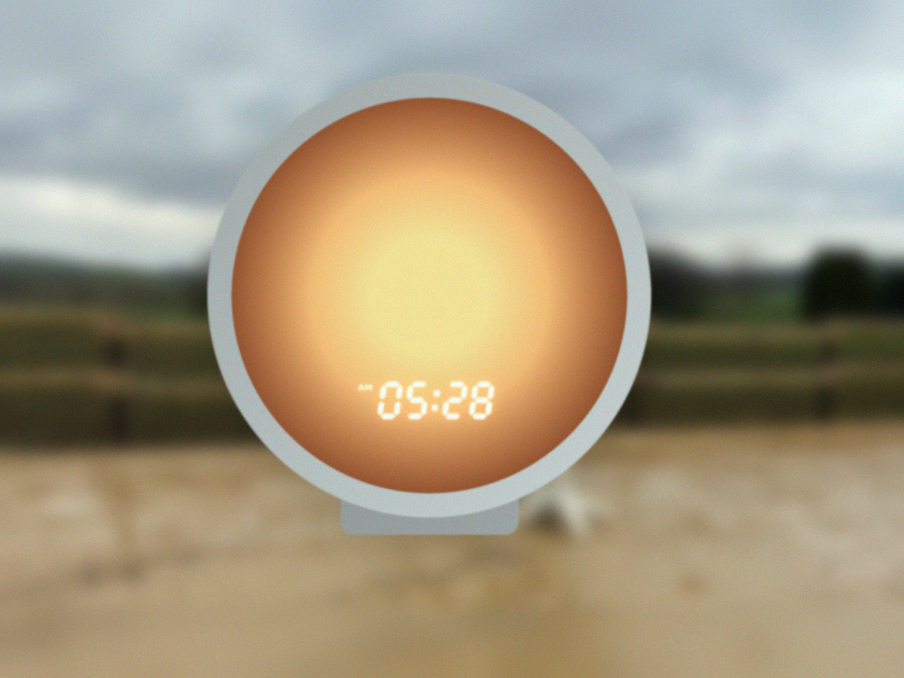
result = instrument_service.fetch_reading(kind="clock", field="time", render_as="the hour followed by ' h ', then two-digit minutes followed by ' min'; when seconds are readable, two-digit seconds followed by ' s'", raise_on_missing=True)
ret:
5 h 28 min
